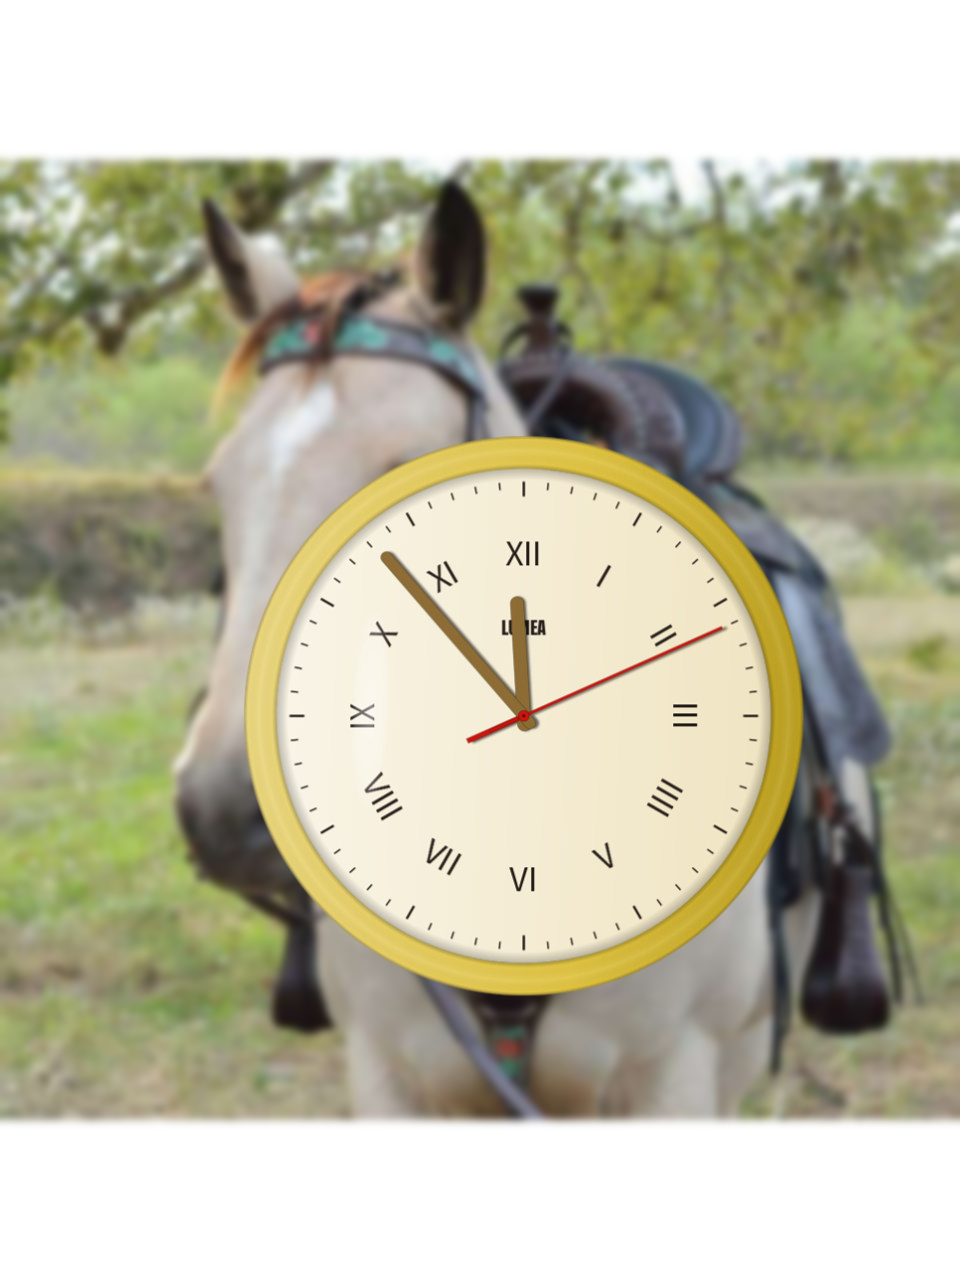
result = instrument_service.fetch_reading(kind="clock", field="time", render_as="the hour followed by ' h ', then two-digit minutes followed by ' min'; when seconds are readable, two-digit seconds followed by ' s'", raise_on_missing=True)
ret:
11 h 53 min 11 s
